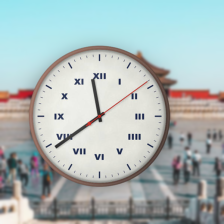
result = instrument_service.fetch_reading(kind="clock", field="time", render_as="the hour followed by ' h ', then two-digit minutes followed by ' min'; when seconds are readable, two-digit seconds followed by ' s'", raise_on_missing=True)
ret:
11 h 39 min 09 s
